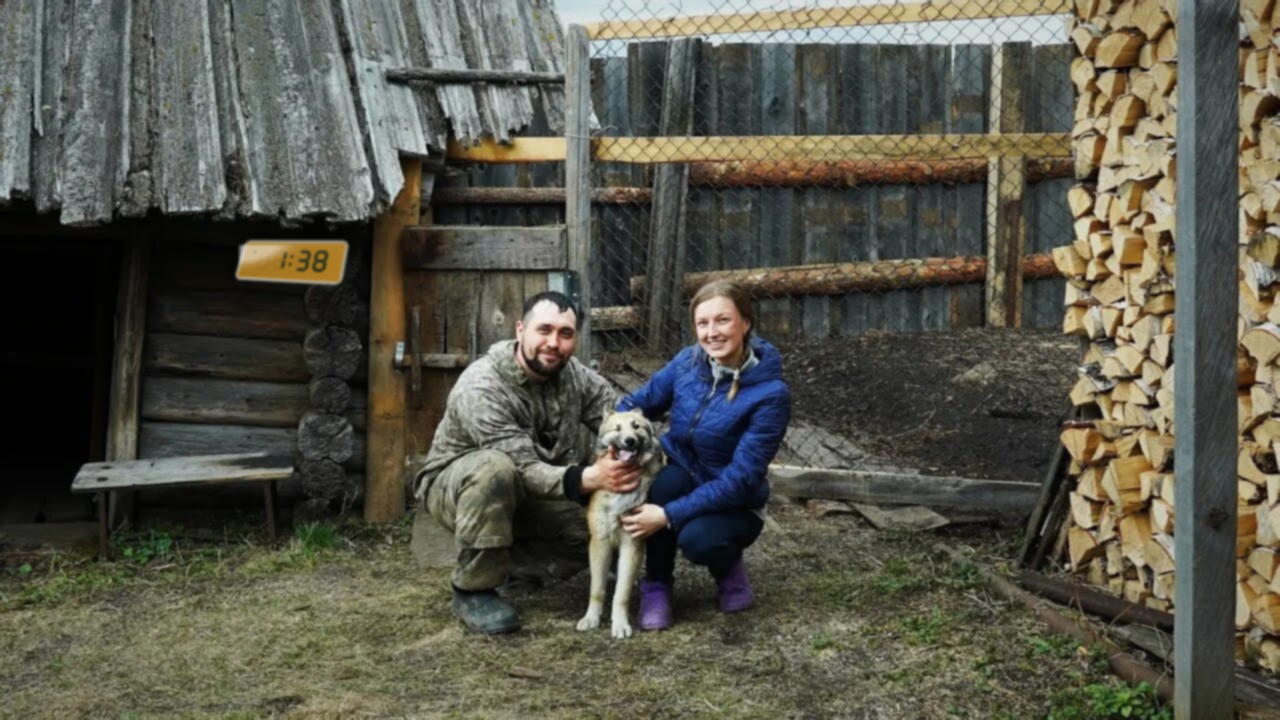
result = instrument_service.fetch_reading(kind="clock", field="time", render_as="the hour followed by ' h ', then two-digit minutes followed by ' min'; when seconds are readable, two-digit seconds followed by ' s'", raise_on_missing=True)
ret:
1 h 38 min
